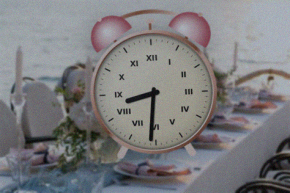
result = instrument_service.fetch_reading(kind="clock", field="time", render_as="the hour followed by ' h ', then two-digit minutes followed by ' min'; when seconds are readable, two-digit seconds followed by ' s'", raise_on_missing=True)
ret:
8 h 31 min
